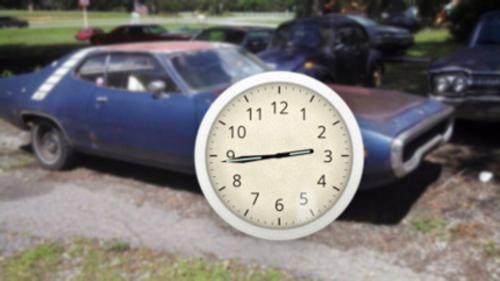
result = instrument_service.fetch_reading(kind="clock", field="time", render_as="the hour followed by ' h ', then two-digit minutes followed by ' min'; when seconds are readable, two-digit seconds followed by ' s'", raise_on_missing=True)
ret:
2 h 44 min
